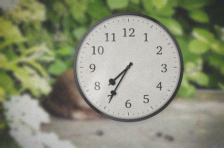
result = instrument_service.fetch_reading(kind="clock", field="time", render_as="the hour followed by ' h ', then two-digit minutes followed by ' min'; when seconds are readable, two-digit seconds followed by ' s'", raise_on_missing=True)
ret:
7 h 35 min
